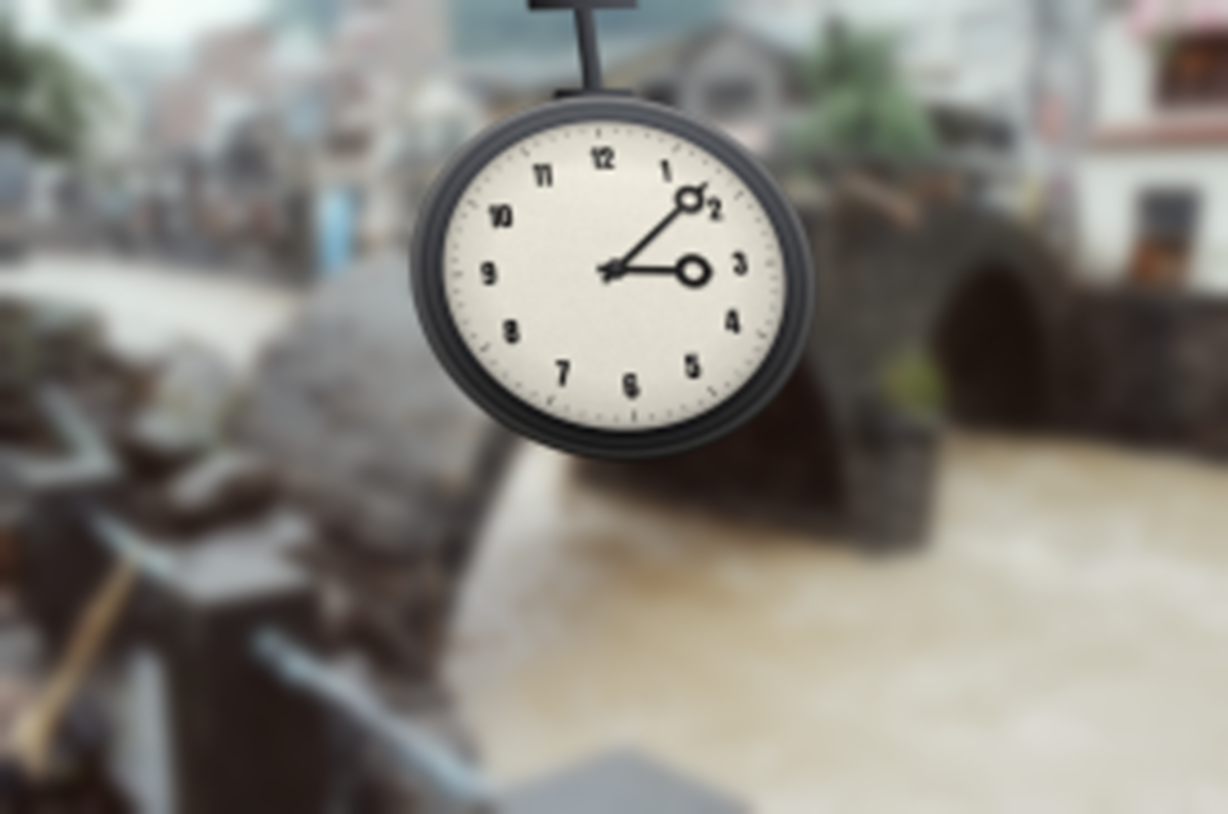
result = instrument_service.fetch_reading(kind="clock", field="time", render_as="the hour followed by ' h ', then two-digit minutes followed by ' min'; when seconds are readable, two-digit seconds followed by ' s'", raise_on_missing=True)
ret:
3 h 08 min
